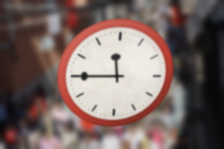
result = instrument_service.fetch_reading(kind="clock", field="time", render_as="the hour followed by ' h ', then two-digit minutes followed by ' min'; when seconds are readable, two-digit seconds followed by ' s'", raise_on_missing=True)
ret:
11 h 45 min
